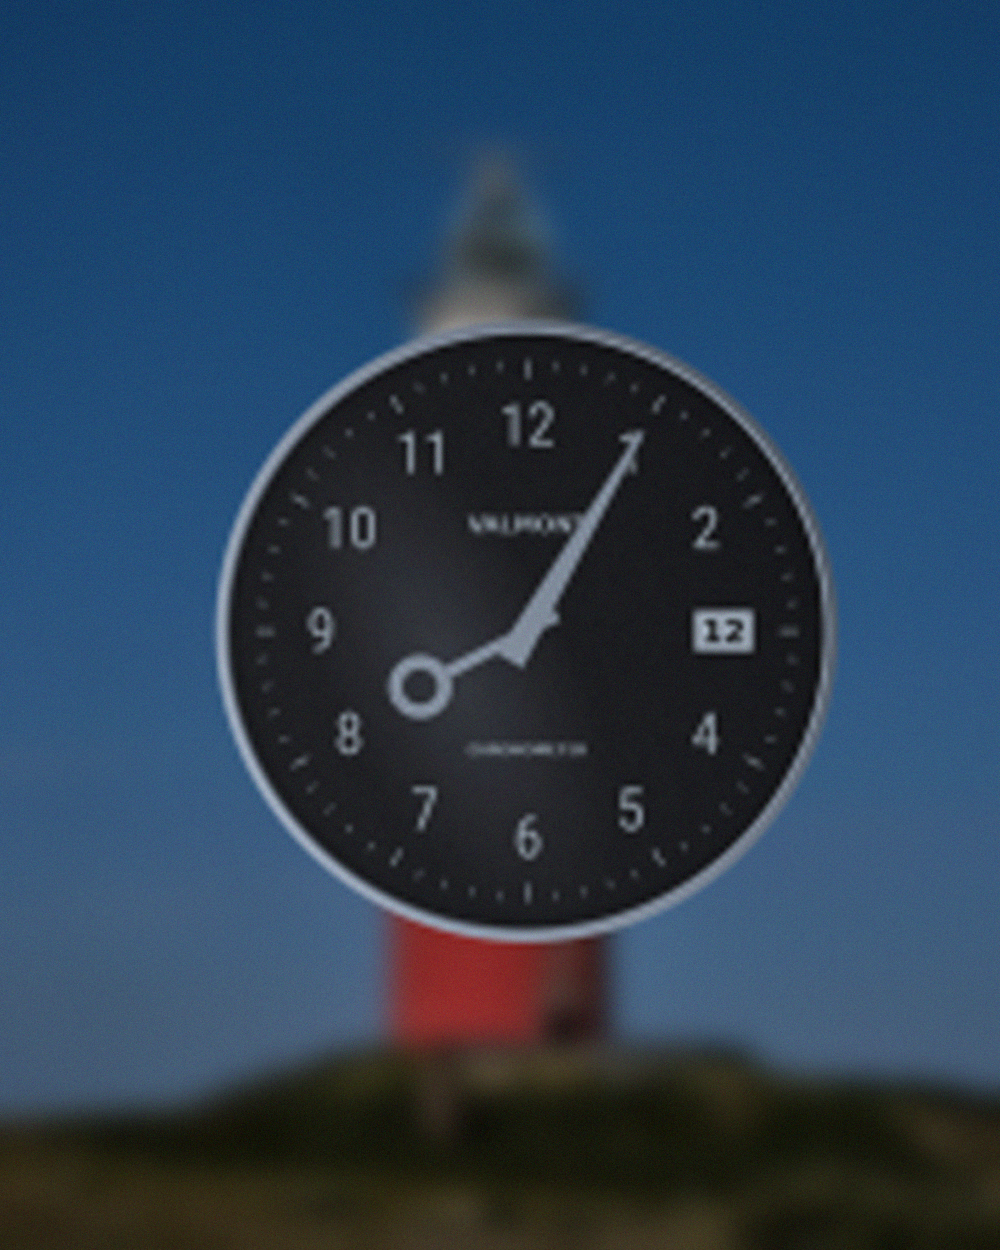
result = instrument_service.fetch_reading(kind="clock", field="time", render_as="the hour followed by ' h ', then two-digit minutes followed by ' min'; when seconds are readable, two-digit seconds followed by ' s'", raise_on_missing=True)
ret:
8 h 05 min
